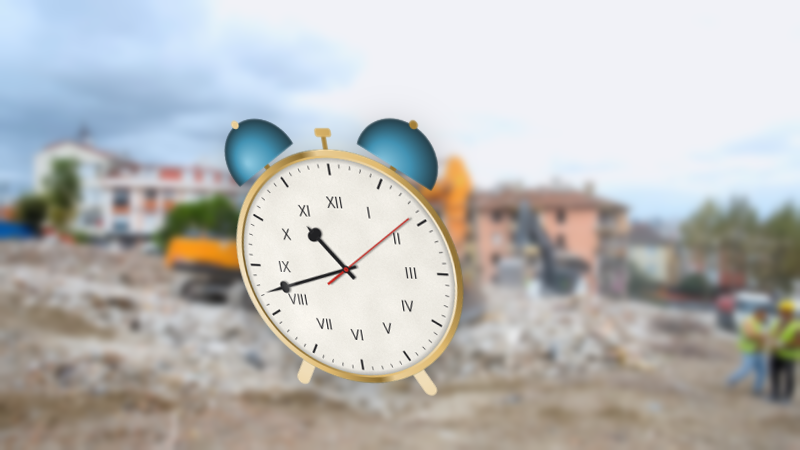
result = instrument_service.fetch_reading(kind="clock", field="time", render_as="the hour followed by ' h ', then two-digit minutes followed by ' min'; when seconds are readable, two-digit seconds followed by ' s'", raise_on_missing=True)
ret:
10 h 42 min 09 s
